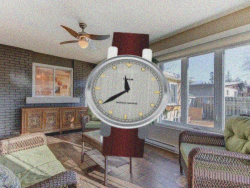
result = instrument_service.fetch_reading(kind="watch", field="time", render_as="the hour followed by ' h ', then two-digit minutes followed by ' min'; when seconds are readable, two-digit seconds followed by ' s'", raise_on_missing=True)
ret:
11 h 39 min
